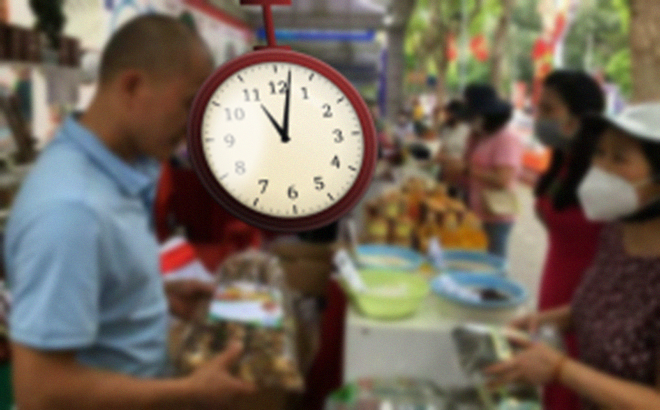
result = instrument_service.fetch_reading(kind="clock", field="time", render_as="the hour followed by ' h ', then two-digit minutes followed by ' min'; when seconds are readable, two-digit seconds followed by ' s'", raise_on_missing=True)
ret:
11 h 02 min
